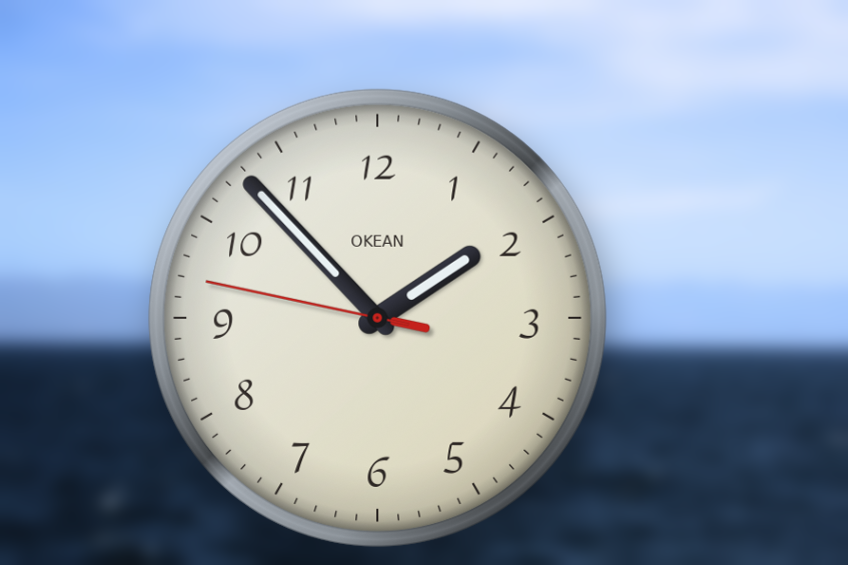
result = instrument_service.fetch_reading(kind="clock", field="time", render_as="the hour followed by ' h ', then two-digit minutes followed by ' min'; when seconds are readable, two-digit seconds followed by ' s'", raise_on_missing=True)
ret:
1 h 52 min 47 s
